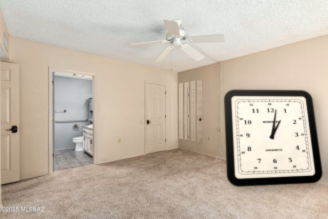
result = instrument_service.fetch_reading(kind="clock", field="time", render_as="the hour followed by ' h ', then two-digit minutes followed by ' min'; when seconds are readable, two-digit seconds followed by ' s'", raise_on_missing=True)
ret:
1 h 02 min
